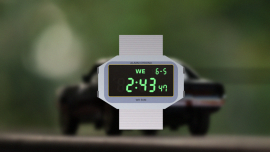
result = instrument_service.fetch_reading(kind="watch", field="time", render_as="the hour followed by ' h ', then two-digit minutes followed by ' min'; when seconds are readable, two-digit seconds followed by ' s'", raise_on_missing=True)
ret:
2 h 43 min 47 s
